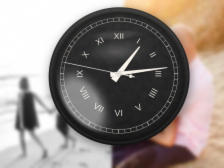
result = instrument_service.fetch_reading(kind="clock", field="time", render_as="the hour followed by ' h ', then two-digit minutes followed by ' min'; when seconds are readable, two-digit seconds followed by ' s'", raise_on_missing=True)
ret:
1 h 13 min 47 s
